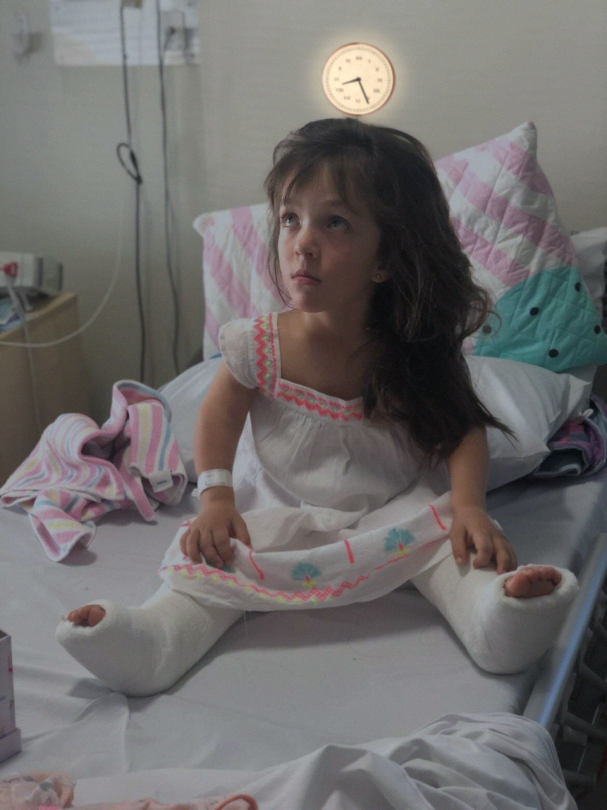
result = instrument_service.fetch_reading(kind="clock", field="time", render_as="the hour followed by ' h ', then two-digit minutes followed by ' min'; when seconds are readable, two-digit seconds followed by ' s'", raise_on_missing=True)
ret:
8 h 26 min
